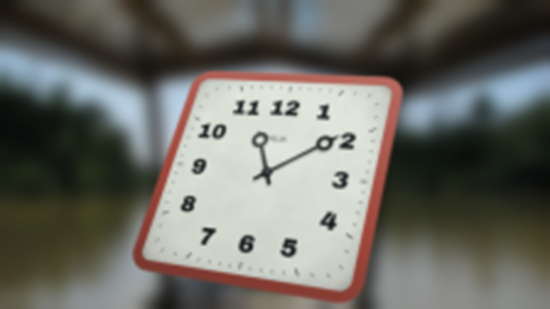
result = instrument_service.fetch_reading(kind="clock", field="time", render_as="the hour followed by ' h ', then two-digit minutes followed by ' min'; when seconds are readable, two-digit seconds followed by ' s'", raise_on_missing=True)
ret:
11 h 09 min
